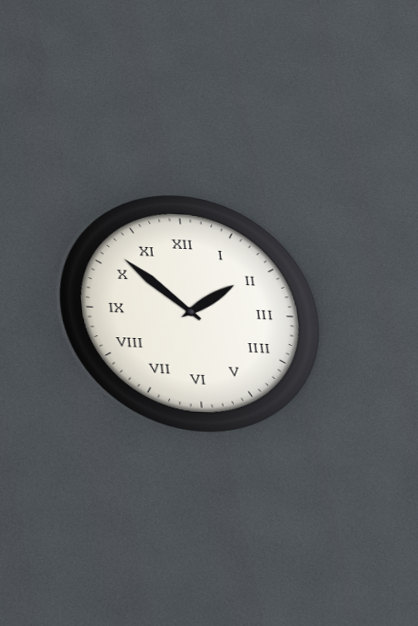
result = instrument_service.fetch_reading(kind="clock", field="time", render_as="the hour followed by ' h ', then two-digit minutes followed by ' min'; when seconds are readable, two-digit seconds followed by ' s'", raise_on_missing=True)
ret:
1 h 52 min
